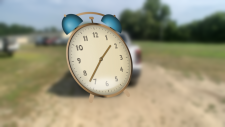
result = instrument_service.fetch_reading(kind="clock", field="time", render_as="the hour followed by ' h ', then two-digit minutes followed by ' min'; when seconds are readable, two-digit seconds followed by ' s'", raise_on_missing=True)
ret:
1 h 37 min
